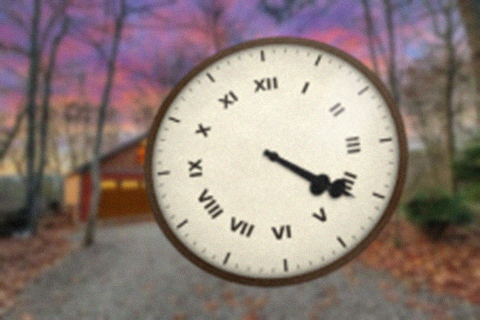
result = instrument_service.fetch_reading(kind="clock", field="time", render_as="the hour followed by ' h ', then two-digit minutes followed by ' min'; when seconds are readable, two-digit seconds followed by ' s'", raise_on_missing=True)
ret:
4 h 21 min
